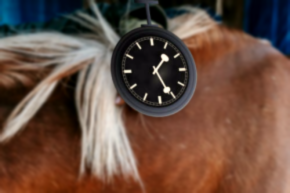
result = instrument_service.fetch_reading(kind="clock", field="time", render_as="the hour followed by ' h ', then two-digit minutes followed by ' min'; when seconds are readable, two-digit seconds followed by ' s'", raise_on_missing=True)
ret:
1 h 26 min
